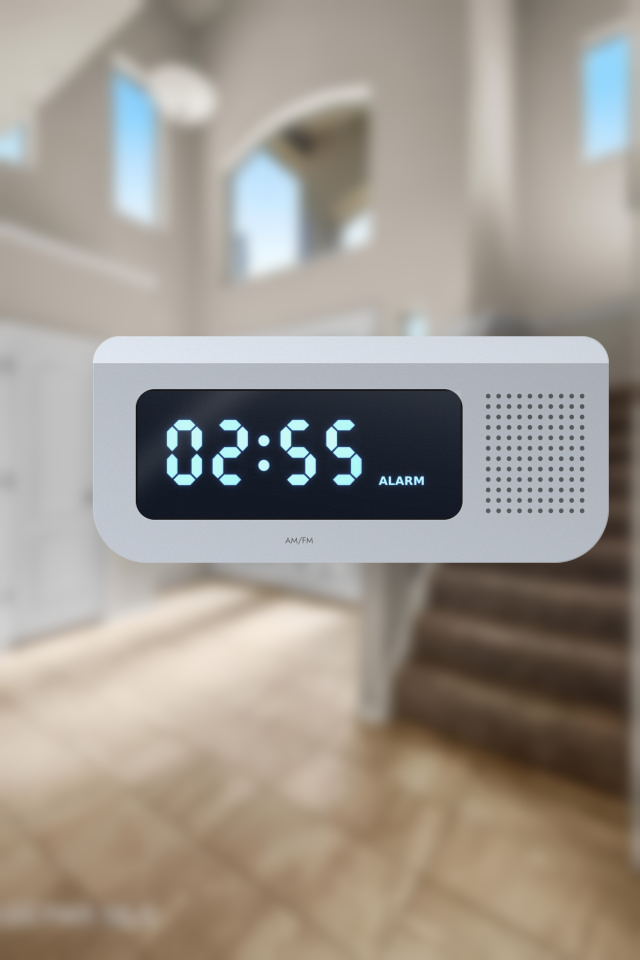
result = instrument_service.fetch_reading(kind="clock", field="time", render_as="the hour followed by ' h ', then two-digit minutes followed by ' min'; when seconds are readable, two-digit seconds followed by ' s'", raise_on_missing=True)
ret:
2 h 55 min
